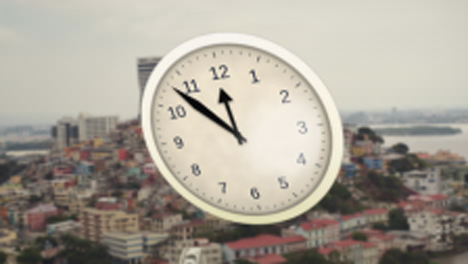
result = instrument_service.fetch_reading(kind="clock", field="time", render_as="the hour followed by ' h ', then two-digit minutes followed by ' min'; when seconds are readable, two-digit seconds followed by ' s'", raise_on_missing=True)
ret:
11 h 53 min
